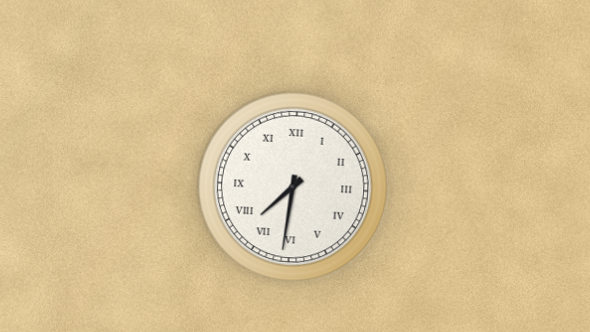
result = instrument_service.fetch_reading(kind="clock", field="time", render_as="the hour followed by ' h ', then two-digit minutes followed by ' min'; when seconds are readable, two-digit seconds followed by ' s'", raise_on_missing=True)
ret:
7 h 31 min
